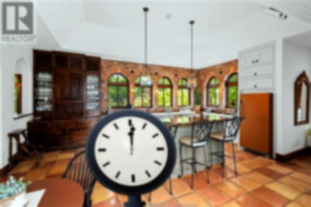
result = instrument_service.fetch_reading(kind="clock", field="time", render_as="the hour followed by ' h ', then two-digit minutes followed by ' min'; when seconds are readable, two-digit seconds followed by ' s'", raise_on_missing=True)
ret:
12 h 01 min
